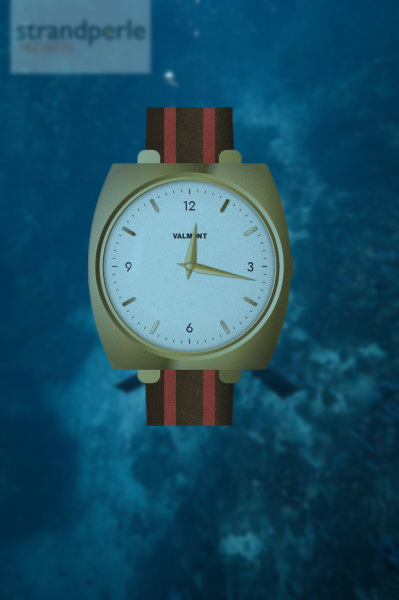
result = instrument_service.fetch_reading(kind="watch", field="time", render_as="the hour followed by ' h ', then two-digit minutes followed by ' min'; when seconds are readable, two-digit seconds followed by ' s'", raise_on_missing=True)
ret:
12 h 17 min
